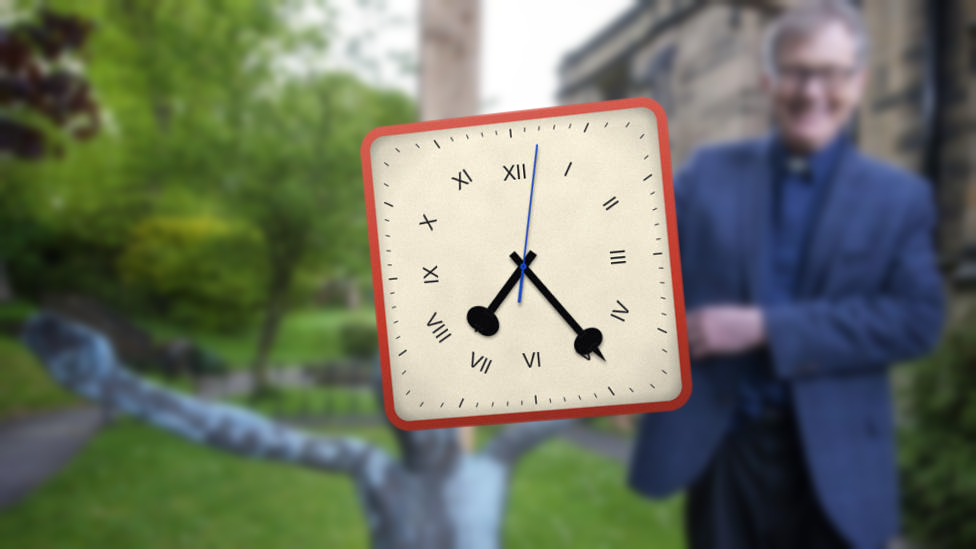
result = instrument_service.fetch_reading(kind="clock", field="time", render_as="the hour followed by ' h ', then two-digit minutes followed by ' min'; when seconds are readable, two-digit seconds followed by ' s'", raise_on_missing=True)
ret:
7 h 24 min 02 s
